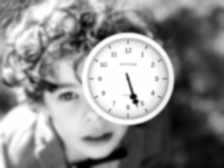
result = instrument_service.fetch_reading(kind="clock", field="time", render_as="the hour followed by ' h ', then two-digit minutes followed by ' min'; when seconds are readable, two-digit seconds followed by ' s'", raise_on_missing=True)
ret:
5 h 27 min
